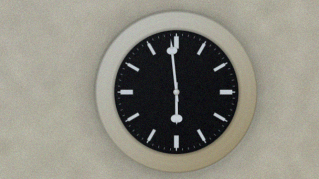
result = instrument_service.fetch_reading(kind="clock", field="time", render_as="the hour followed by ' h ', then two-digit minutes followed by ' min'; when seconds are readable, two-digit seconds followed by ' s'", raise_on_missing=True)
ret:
5 h 59 min
